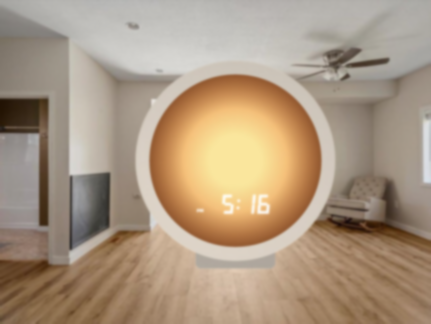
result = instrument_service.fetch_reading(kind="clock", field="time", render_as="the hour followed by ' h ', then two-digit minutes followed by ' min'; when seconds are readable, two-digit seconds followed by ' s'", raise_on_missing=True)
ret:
5 h 16 min
